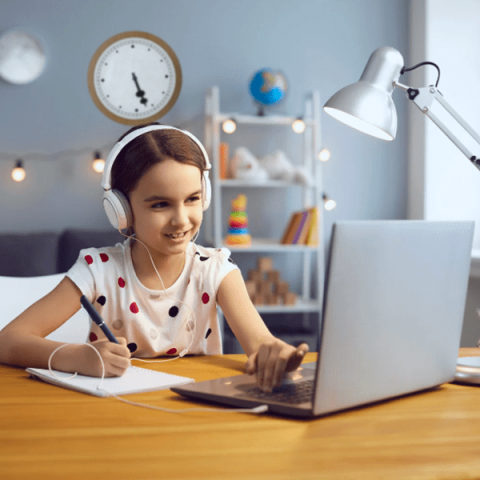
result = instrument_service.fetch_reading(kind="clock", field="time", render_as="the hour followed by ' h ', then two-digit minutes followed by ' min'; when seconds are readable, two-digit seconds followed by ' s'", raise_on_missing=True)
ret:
5 h 27 min
